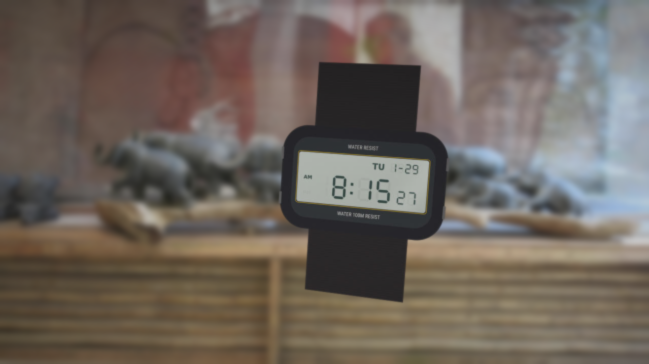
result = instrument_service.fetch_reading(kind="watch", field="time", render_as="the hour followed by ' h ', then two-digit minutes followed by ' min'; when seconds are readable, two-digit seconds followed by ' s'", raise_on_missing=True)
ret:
8 h 15 min 27 s
